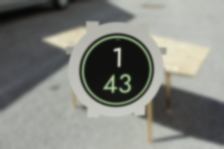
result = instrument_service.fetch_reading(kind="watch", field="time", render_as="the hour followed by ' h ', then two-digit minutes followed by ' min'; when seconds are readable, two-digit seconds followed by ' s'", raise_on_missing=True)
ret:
1 h 43 min
